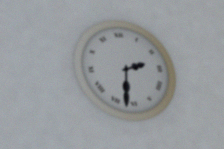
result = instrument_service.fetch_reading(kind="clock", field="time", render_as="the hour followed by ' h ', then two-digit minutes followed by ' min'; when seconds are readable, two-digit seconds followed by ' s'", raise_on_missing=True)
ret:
2 h 32 min
